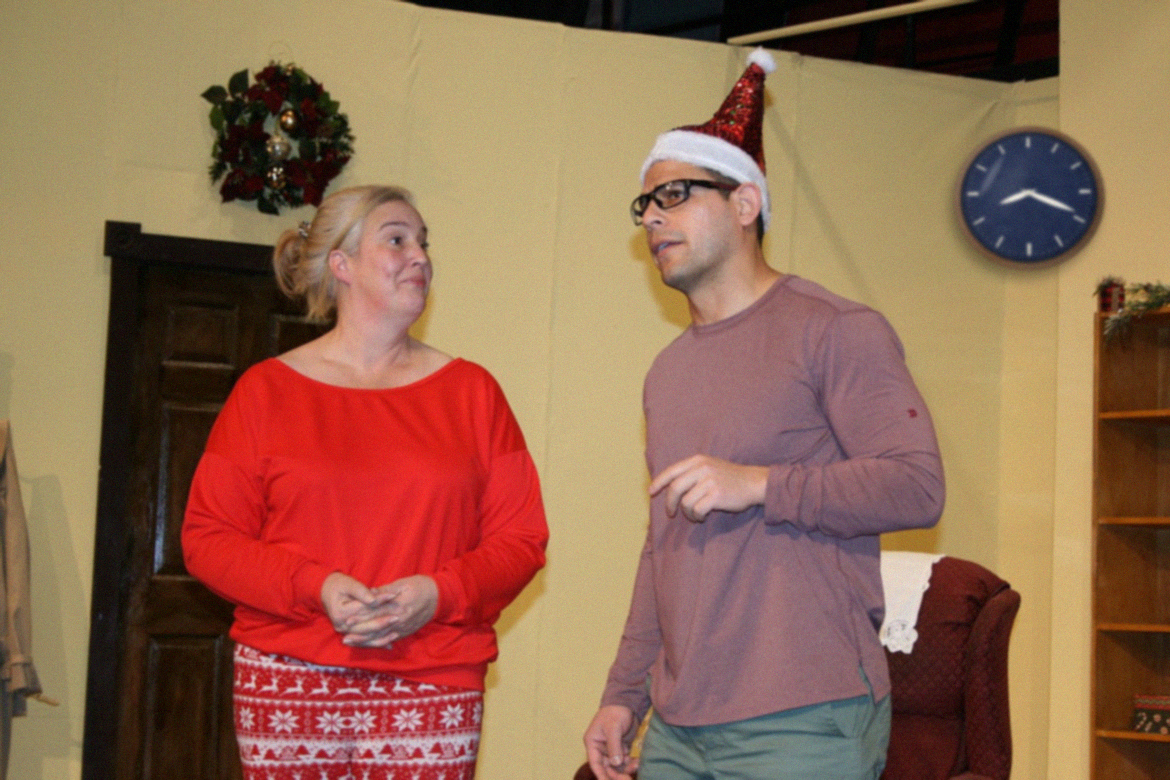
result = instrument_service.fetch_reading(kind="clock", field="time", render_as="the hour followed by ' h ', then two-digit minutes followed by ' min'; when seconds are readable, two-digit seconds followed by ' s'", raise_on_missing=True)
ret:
8 h 19 min
